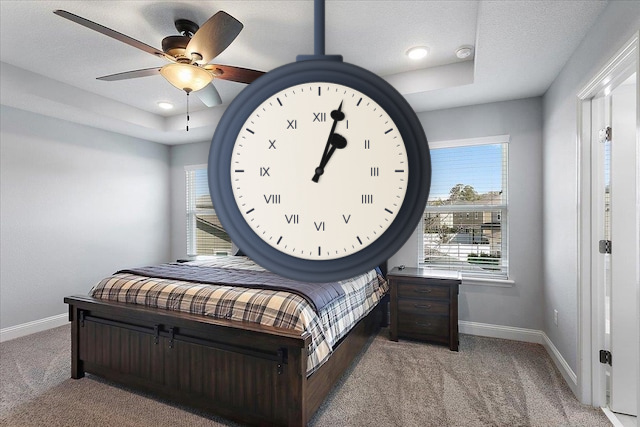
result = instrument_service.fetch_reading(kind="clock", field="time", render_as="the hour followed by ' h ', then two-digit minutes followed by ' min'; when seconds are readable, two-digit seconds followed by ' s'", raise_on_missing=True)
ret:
1 h 03 min
